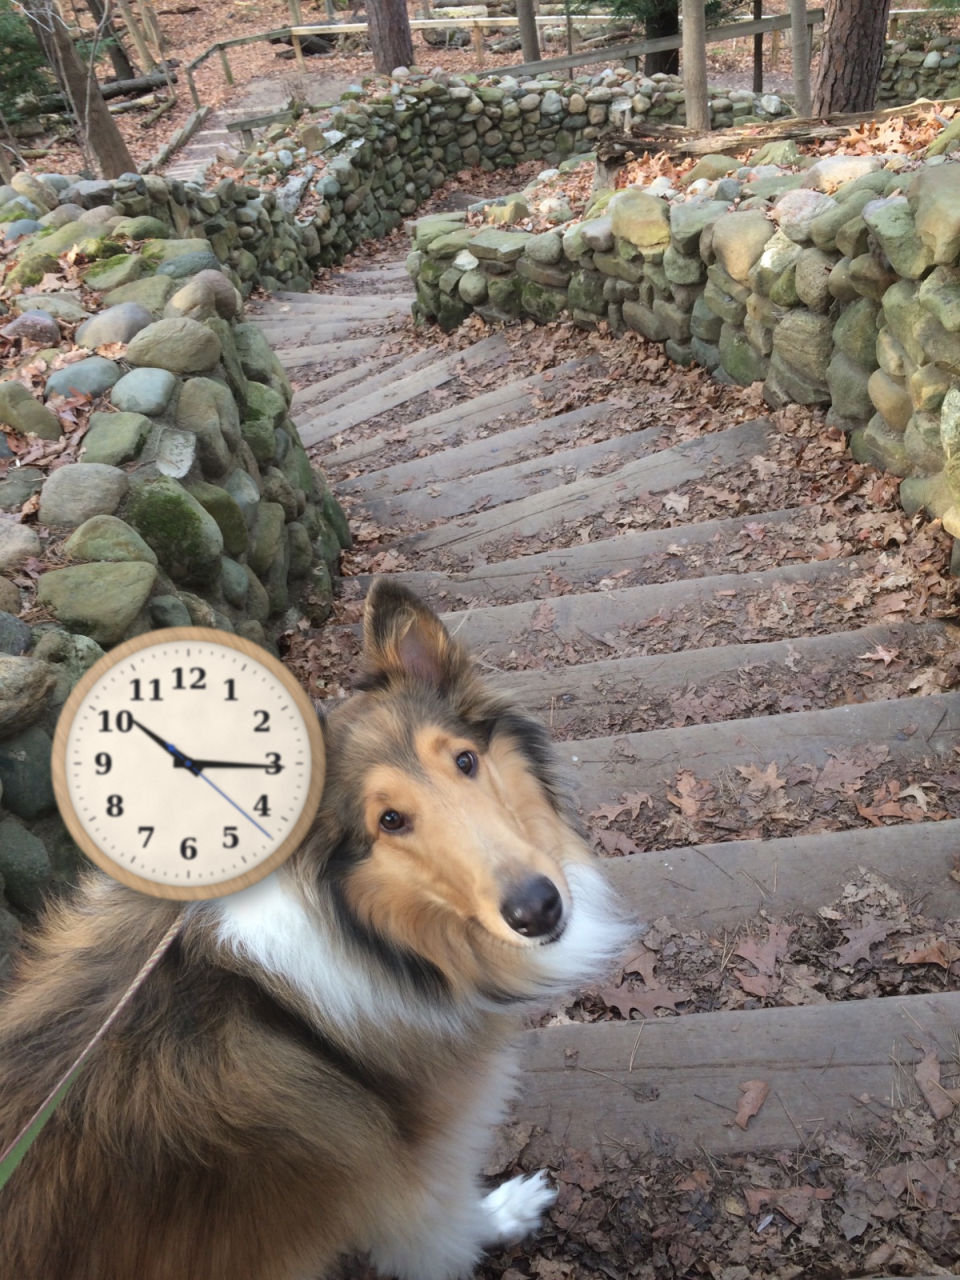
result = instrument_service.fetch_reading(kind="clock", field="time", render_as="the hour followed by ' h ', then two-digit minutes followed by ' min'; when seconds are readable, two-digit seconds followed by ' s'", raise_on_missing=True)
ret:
10 h 15 min 22 s
